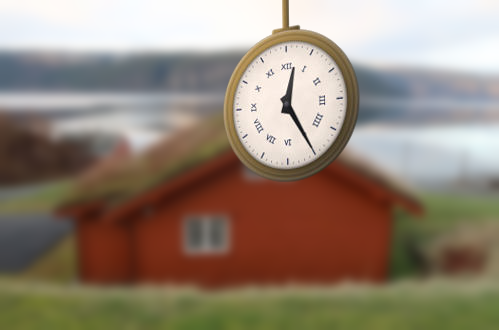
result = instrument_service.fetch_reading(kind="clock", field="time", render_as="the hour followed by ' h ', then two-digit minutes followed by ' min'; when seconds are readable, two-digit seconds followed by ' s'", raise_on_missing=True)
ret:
12 h 25 min
